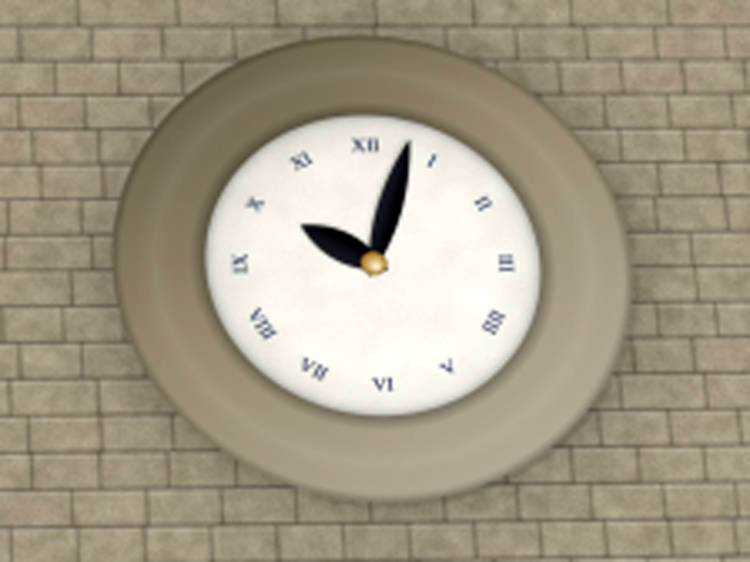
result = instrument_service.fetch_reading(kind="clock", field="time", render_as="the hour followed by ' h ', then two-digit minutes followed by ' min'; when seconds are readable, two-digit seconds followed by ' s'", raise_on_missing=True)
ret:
10 h 03 min
